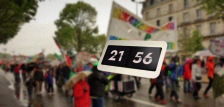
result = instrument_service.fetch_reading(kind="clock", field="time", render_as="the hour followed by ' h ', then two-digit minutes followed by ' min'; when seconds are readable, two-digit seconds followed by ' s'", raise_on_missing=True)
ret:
21 h 56 min
